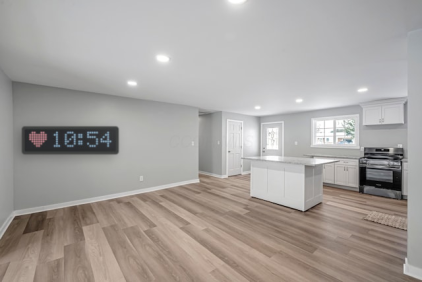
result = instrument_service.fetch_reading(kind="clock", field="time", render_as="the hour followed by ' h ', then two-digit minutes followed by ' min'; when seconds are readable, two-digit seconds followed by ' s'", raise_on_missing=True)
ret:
10 h 54 min
